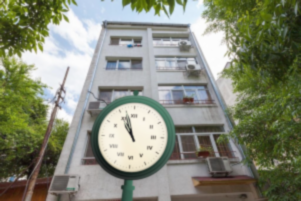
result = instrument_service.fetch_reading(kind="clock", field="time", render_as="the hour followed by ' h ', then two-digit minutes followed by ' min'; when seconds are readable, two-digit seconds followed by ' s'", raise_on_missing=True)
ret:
10 h 57 min
